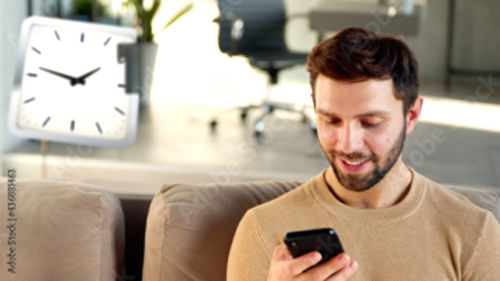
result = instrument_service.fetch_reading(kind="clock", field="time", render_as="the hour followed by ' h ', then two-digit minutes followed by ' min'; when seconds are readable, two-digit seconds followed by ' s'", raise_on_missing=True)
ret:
1 h 47 min
